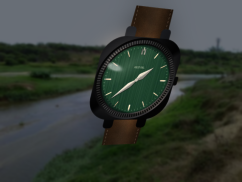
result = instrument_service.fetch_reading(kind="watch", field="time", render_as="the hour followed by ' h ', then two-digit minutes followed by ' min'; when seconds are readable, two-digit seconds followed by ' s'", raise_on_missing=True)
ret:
1 h 38 min
